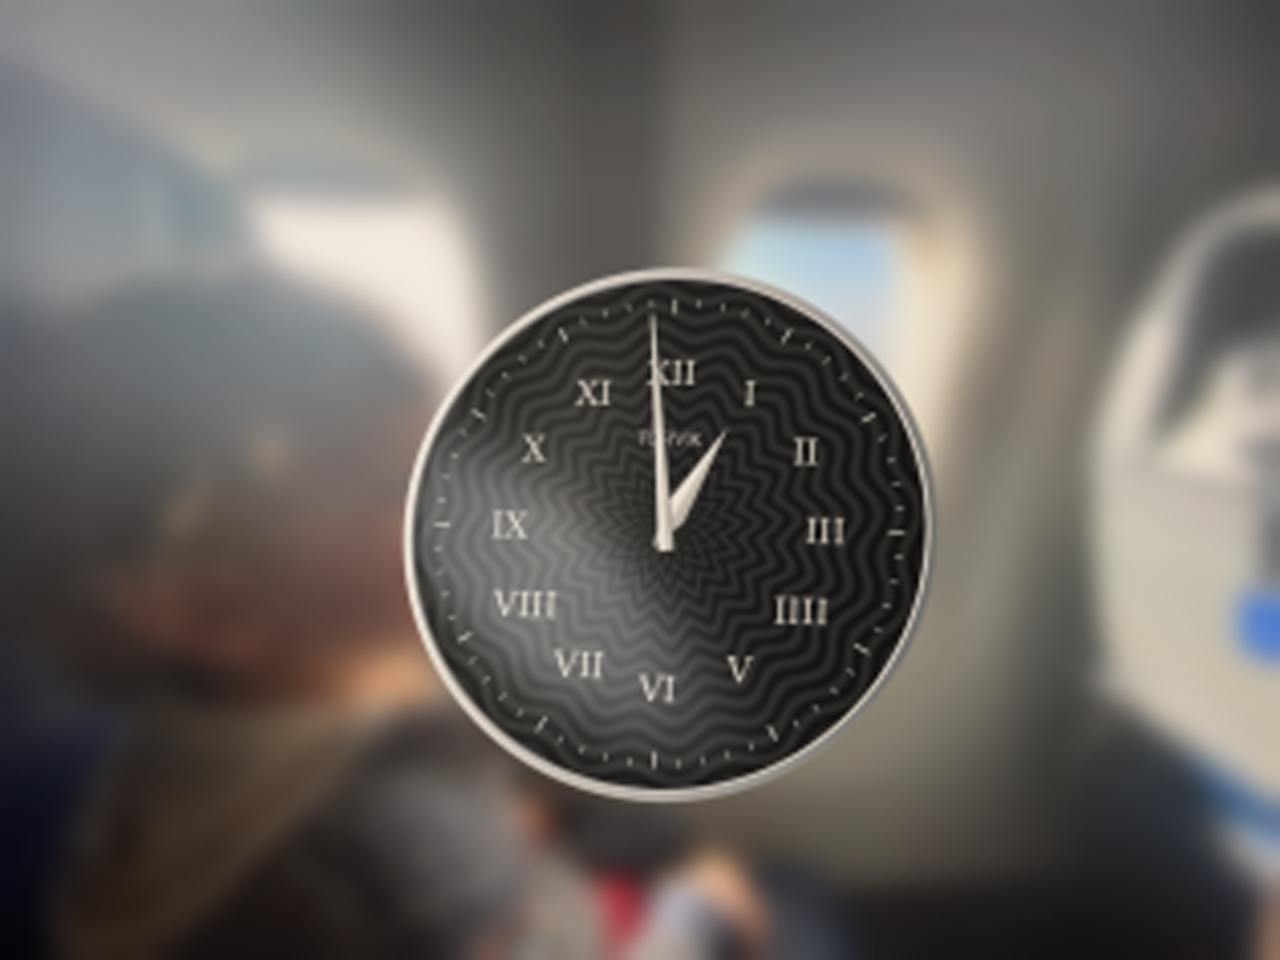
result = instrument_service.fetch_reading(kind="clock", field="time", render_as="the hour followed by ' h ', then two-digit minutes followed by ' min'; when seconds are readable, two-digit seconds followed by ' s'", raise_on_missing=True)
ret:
12 h 59 min
